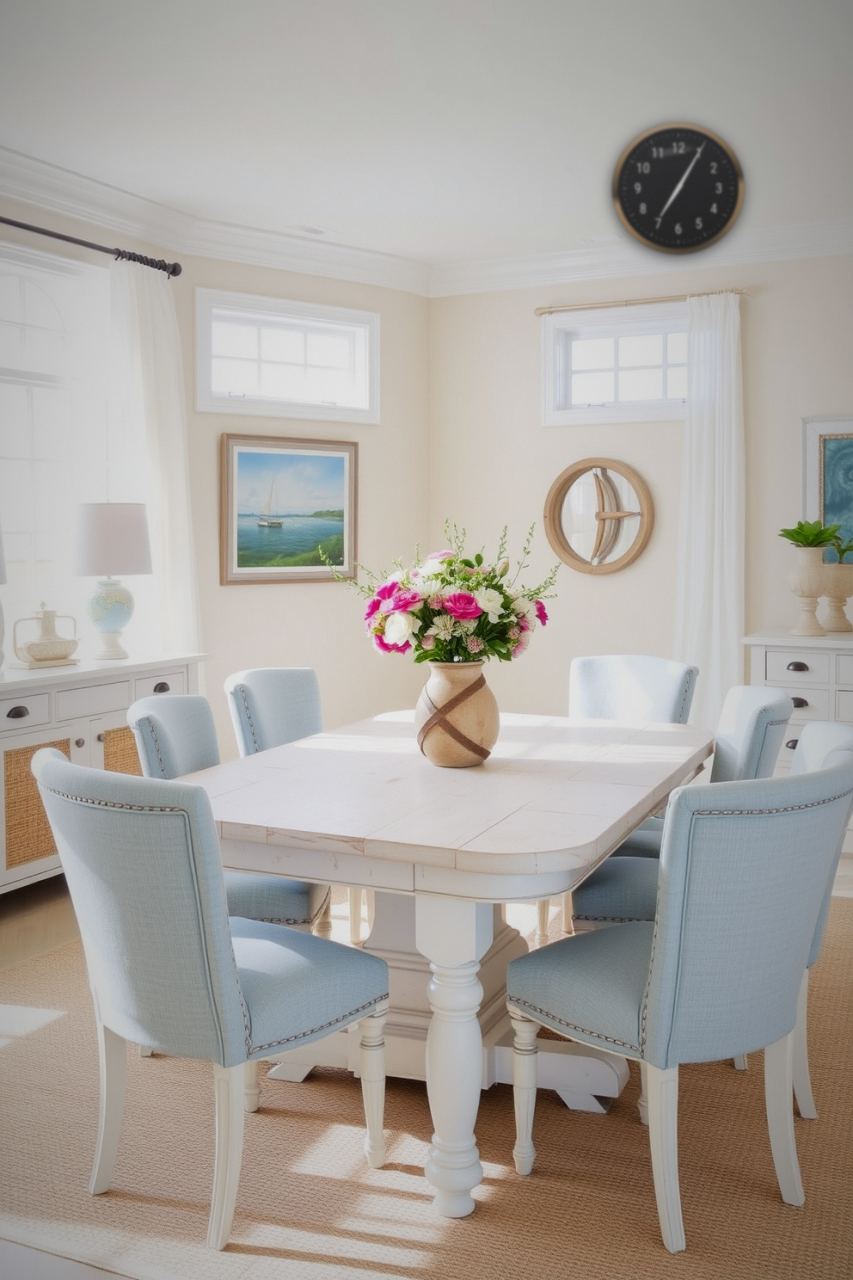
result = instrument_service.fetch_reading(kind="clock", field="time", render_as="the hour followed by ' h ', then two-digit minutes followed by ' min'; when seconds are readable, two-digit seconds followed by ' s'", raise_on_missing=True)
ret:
7 h 05 min
